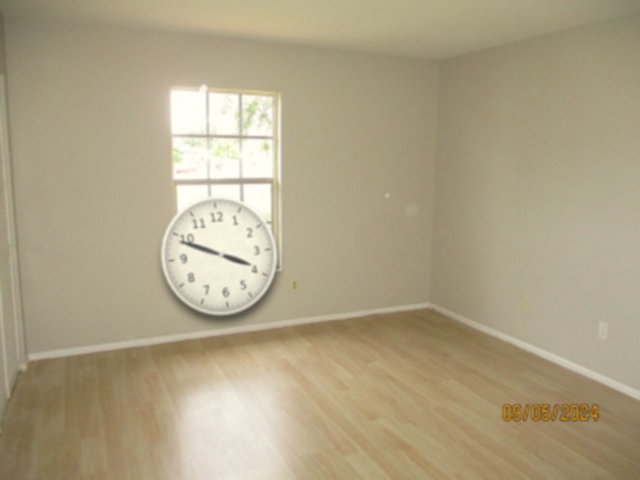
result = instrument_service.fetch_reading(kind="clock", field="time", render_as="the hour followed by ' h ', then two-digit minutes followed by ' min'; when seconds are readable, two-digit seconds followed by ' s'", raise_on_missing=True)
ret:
3 h 49 min
